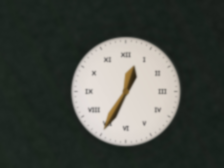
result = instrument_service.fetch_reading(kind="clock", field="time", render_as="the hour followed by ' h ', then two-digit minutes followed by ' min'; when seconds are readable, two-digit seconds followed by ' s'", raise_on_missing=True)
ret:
12 h 35 min
